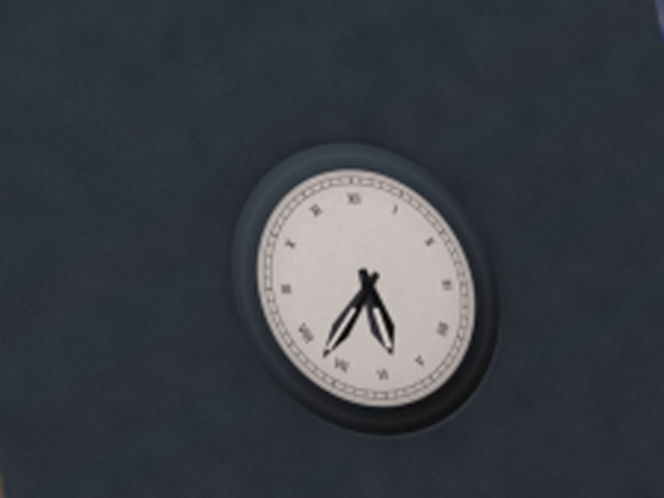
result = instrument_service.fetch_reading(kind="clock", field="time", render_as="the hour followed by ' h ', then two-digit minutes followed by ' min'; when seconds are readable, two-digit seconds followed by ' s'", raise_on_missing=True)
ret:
5 h 37 min
